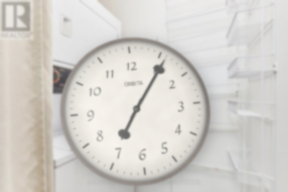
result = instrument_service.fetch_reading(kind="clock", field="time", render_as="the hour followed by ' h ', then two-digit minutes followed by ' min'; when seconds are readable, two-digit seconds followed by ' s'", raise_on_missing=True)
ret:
7 h 06 min
